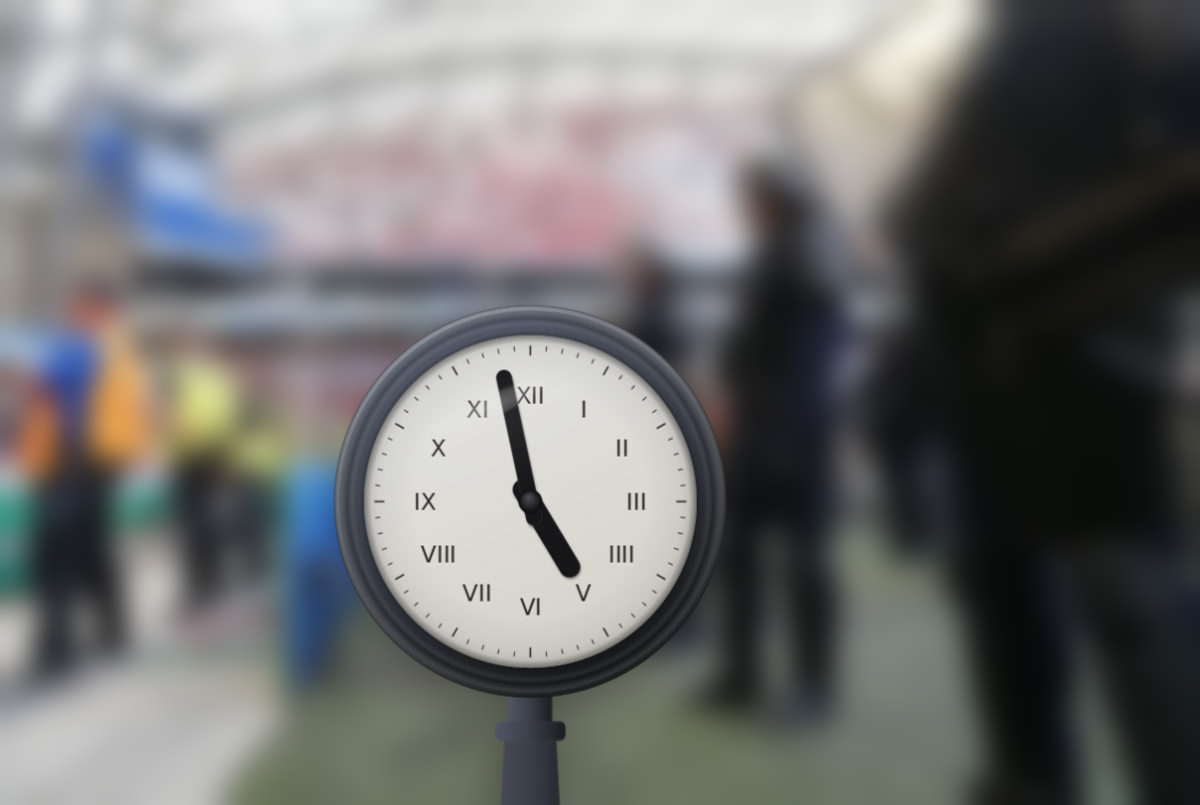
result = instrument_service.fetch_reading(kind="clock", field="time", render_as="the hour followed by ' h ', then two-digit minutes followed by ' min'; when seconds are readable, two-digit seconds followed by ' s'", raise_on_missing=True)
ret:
4 h 58 min
